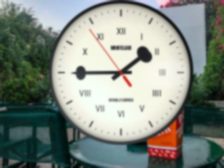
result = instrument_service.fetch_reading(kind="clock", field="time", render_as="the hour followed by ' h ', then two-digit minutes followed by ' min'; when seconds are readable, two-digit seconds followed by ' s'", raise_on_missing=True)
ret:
1 h 44 min 54 s
